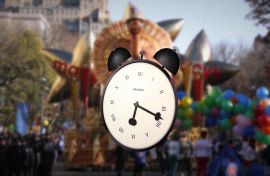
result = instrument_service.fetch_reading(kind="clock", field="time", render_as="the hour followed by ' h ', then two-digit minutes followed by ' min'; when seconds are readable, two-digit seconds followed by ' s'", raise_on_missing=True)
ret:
6 h 18 min
